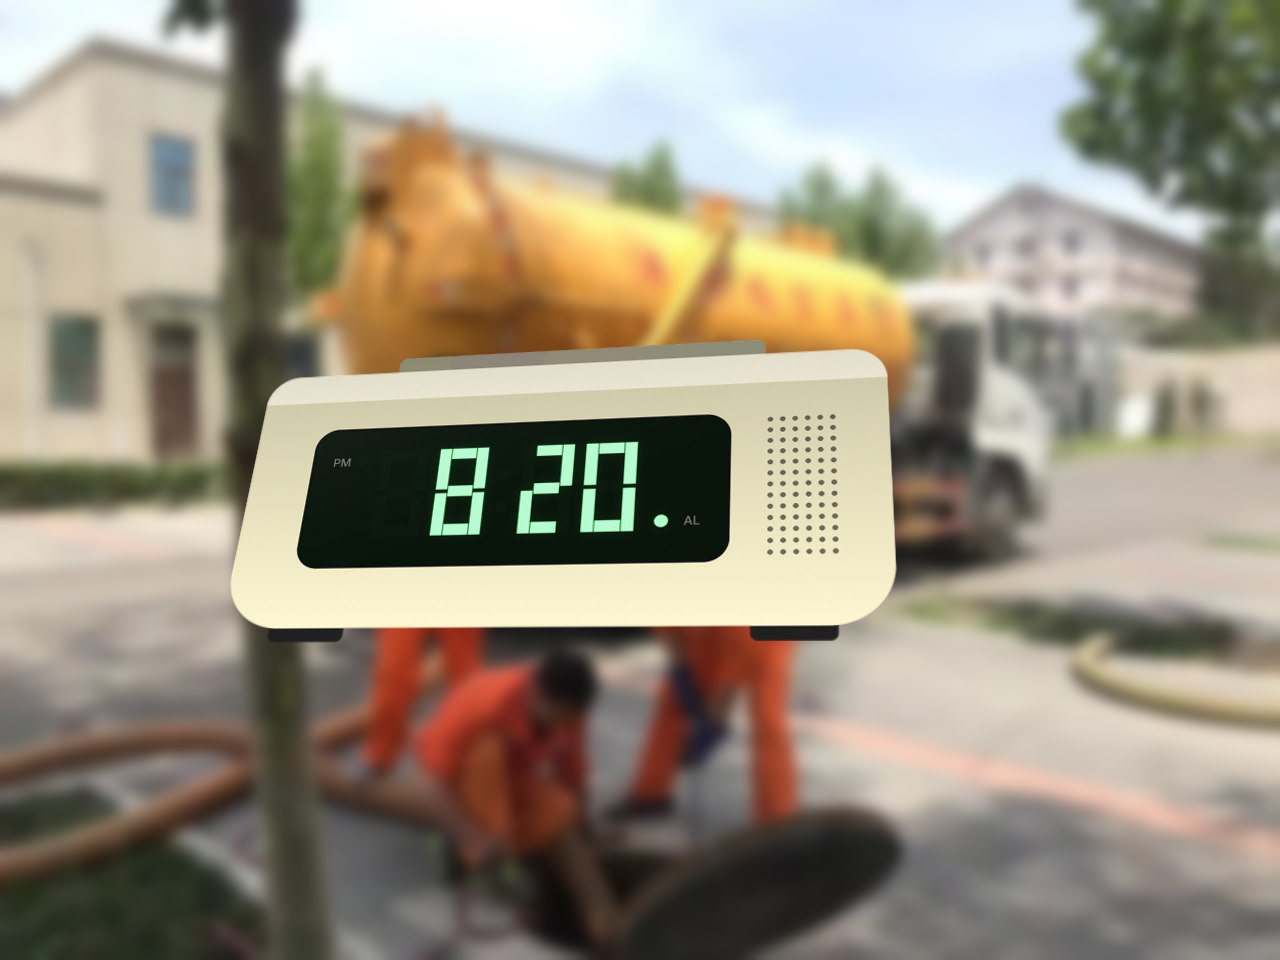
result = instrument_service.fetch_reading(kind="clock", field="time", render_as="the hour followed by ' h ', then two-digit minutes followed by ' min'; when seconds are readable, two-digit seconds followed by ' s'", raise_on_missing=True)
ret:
8 h 20 min
